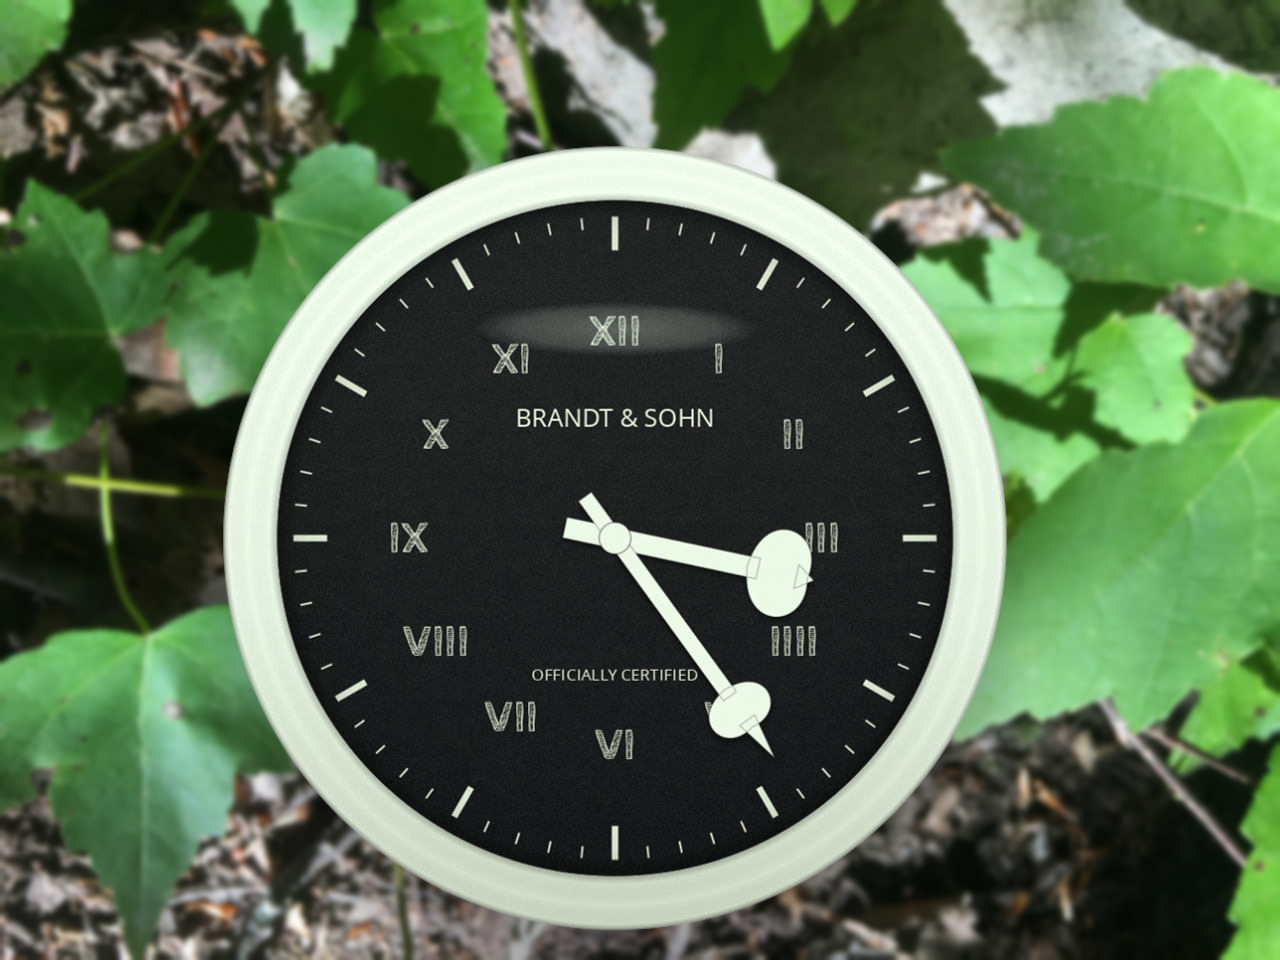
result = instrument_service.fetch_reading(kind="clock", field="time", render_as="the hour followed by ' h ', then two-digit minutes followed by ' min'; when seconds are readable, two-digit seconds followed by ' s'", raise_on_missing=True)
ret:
3 h 24 min
